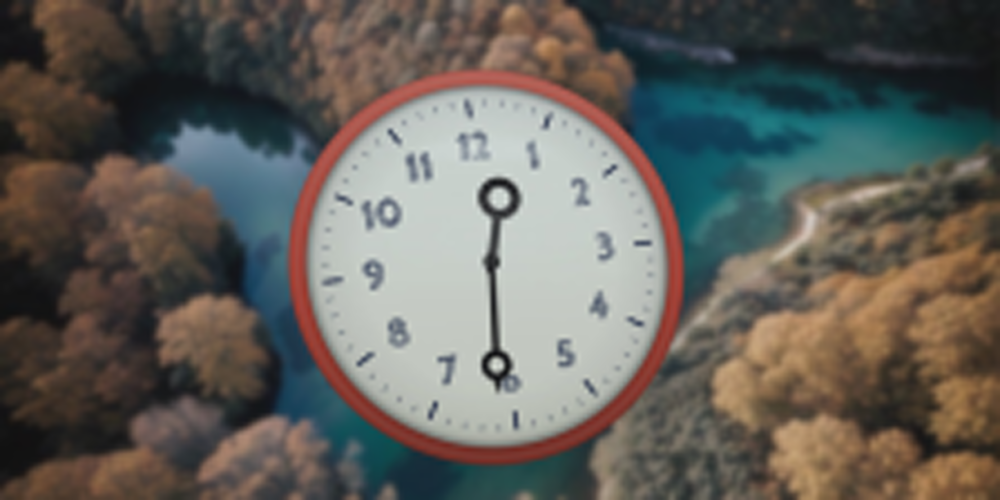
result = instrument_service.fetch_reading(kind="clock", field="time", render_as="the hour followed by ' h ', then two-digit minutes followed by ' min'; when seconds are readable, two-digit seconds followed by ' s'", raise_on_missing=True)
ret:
12 h 31 min
